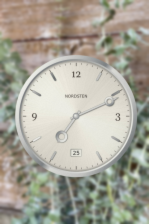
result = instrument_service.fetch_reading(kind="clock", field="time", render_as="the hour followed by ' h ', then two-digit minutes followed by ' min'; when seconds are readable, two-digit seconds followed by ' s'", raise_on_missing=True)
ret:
7 h 11 min
